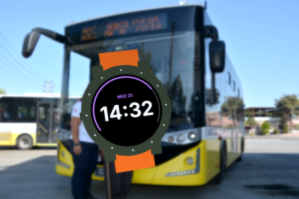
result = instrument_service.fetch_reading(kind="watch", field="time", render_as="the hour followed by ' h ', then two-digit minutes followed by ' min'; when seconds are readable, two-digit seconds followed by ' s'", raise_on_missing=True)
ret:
14 h 32 min
